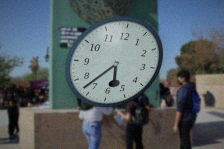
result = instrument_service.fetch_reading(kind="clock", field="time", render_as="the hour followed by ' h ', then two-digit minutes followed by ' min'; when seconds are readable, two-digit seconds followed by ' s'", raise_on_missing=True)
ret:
5 h 37 min
